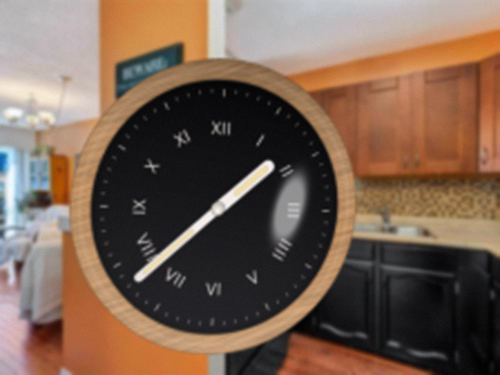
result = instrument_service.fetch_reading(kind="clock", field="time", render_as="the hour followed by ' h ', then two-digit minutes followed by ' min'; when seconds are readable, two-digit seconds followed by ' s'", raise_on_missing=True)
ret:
1 h 38 min
